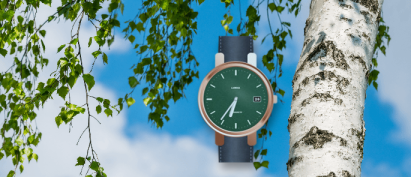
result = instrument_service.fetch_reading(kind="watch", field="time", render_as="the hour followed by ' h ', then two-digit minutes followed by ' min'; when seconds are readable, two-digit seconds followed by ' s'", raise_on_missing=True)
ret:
6 h 36 min
